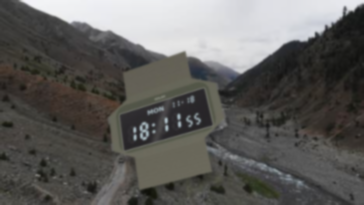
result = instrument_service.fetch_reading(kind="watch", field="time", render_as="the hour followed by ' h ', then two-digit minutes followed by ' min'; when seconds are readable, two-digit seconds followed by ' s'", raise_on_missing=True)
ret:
18 h 11 min 55 s
